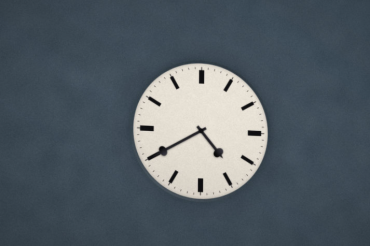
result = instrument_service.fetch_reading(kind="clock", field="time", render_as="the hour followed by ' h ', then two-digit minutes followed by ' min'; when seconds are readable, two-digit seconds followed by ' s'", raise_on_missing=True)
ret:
4 h 40 min
